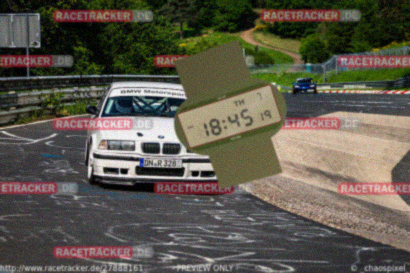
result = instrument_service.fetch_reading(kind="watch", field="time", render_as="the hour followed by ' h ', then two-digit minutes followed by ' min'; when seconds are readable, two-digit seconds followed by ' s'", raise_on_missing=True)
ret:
18 h 45 min 19 s
